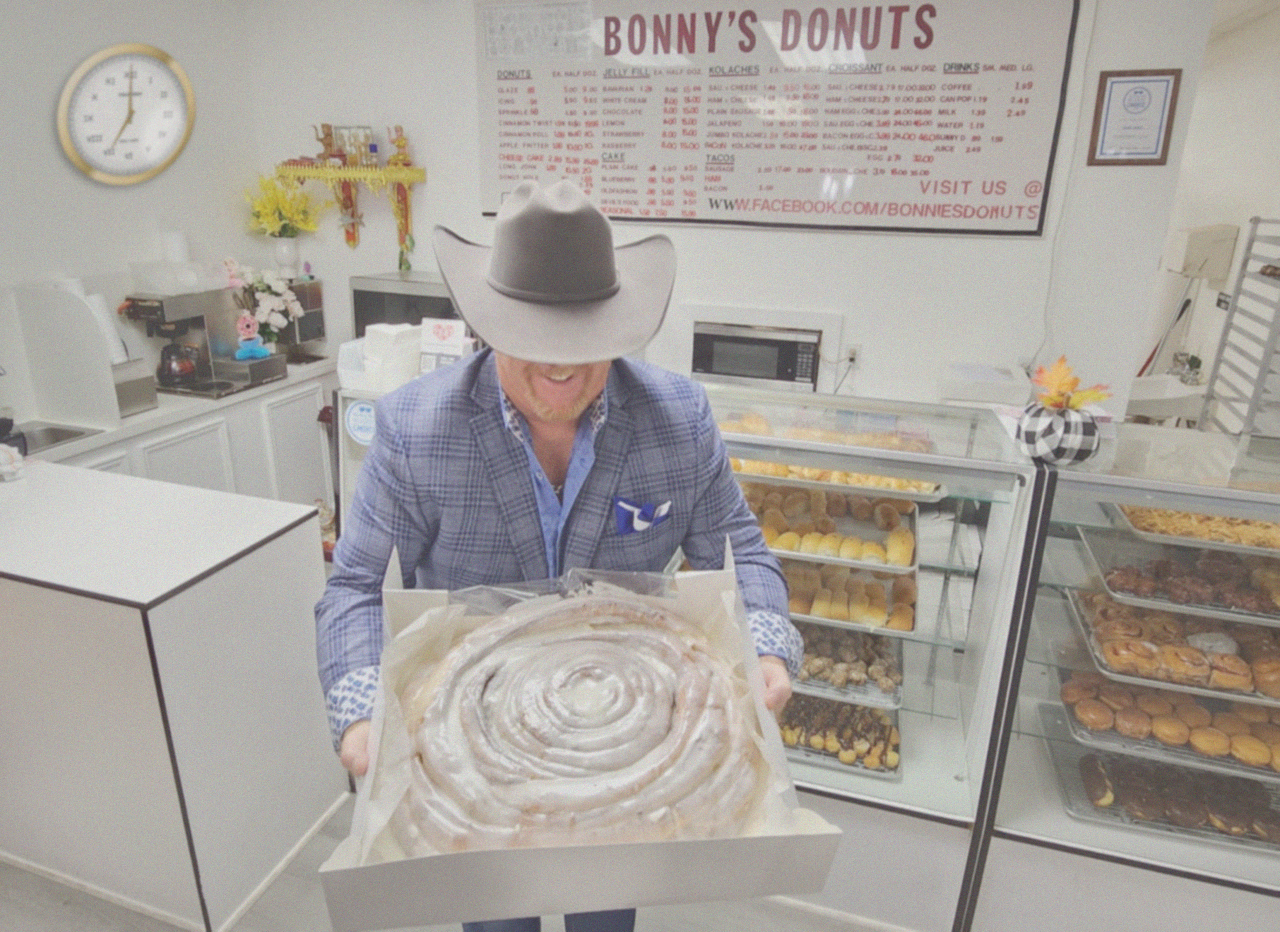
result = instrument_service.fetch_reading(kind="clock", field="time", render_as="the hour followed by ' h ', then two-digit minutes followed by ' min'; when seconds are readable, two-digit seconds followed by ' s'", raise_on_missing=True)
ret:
7 h 00 min
